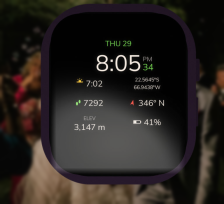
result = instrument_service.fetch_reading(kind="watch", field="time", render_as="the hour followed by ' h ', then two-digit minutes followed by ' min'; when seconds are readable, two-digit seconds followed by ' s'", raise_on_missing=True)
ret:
8 h 05 min 34 s
